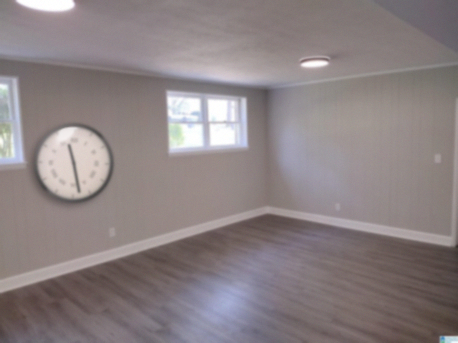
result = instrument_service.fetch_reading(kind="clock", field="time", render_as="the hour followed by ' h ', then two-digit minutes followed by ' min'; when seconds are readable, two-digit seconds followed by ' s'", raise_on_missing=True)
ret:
11 h 28 min
